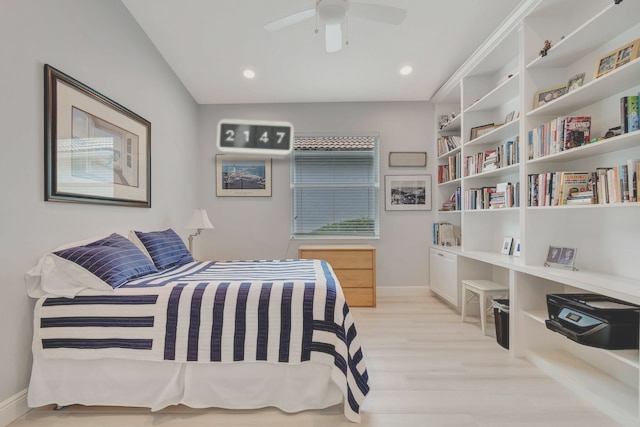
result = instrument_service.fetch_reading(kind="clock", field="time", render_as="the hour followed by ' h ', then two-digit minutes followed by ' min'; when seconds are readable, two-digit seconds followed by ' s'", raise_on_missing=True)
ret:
21 h 47 min
